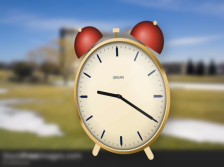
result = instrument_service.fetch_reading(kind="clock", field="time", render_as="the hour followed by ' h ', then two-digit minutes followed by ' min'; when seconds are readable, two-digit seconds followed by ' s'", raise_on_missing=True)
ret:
9 h 20 min
